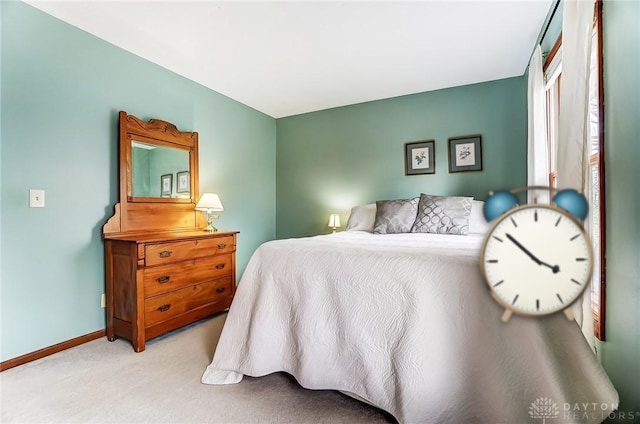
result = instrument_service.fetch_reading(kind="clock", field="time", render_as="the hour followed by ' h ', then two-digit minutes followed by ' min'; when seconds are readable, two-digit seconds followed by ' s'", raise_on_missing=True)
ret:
3 h 52 min
